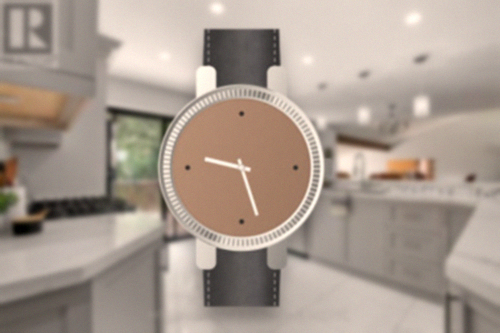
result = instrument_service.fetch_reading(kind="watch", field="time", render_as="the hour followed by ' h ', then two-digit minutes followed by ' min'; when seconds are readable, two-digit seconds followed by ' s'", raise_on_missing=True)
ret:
9 h 27 min
